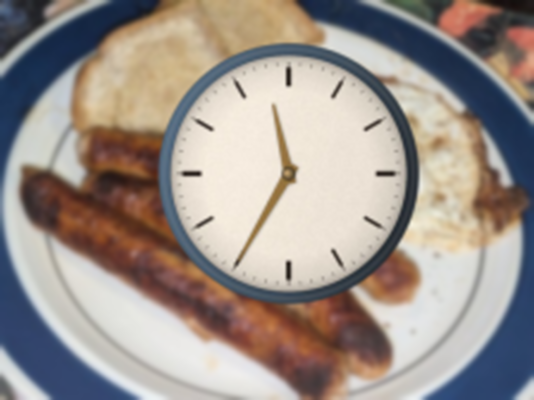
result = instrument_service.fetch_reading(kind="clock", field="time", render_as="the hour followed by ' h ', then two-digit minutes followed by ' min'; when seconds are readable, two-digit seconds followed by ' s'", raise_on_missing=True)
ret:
11 h 35 min
